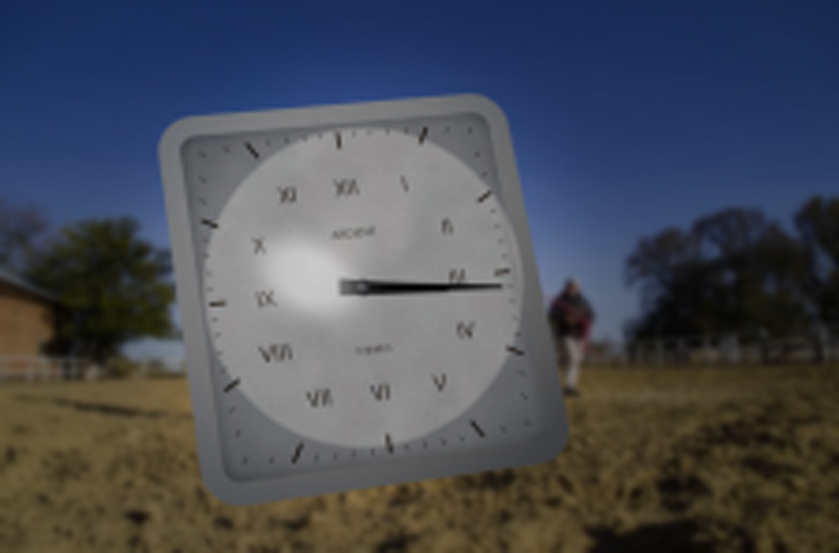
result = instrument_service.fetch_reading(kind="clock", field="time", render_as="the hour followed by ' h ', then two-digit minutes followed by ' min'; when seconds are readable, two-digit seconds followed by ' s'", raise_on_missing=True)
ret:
3 h 16 min
